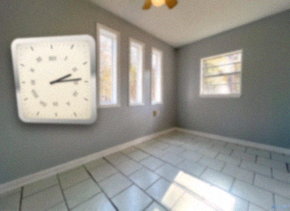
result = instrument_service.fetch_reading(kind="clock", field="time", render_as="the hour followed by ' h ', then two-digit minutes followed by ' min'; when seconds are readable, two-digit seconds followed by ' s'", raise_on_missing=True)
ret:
2 h 14 min
